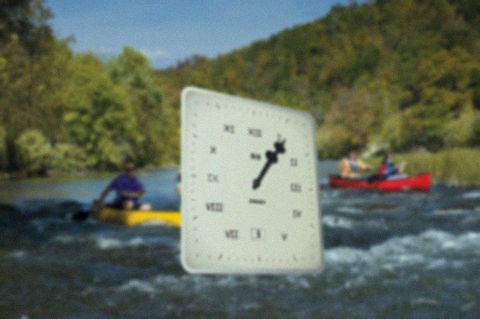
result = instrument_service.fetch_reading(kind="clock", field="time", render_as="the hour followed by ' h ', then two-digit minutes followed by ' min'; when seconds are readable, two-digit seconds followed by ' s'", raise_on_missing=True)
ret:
1 h 06 min
